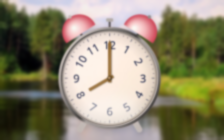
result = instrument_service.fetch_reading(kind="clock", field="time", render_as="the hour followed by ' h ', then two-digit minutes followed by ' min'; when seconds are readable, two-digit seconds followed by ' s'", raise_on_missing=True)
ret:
8 h 00 min
